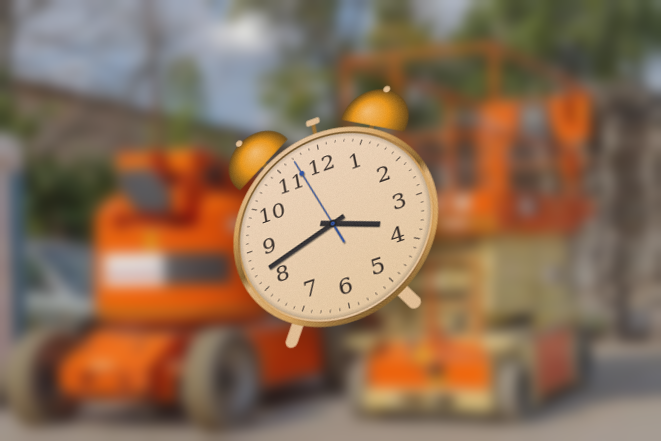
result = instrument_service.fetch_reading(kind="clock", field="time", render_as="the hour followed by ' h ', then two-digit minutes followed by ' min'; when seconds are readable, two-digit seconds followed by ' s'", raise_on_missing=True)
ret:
3 h 41 min 57 s
